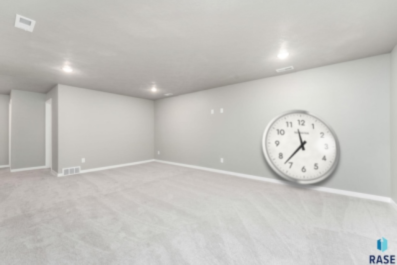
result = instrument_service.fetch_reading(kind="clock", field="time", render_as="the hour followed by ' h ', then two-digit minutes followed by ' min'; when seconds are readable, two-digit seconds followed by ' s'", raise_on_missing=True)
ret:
11 h 37 min
